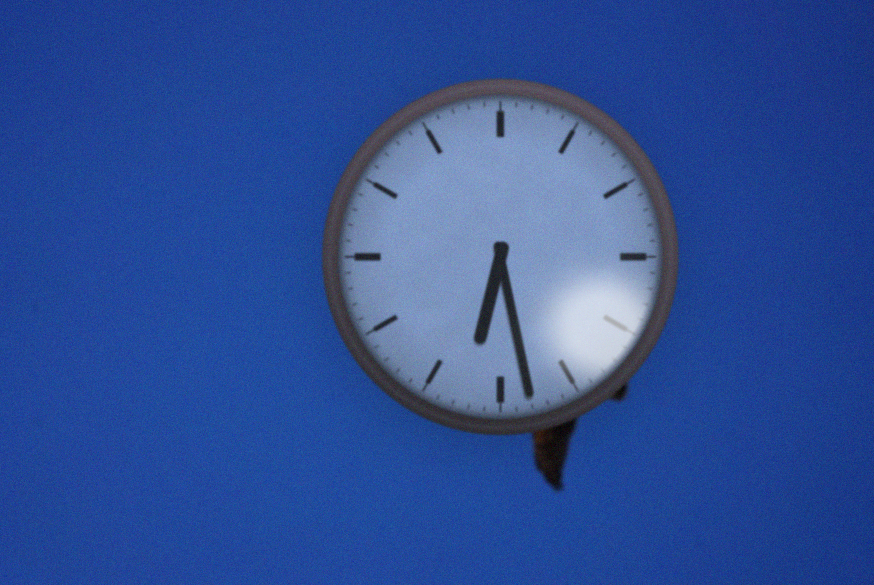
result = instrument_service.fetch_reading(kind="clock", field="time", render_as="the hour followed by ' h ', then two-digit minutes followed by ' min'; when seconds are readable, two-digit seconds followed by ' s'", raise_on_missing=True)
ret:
6 h 28 min
